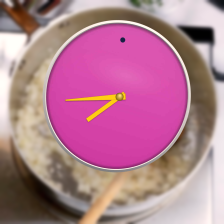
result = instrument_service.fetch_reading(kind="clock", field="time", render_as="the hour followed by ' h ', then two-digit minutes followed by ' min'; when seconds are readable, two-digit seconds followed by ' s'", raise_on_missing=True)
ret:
7 h 44 min
